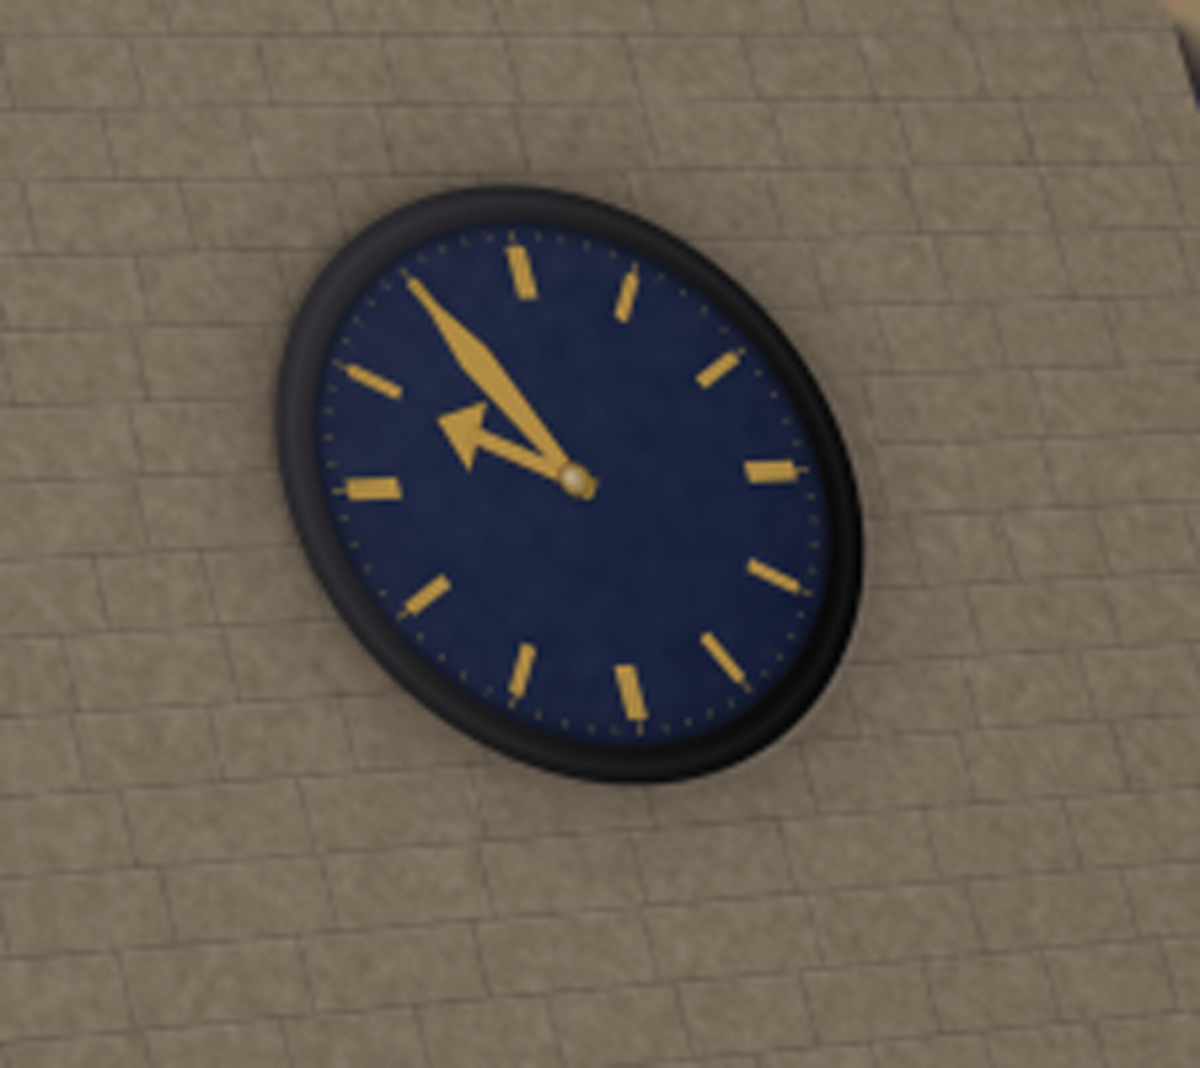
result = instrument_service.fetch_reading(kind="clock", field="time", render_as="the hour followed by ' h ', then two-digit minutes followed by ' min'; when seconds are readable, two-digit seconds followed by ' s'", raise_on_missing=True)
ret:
9 h 55 min
